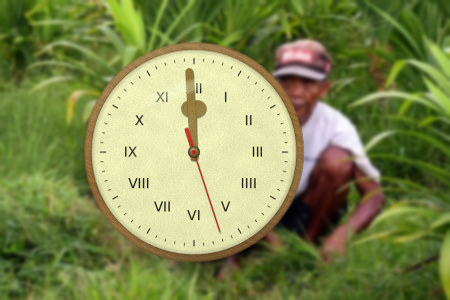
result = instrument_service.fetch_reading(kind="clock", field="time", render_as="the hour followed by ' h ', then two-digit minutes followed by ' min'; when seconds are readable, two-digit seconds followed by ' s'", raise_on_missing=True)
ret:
11 h 59 min 27 s
